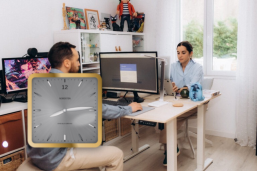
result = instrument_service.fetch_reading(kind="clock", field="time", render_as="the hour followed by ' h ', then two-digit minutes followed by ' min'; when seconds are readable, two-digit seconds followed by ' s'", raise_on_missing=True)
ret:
8 h 14 min
